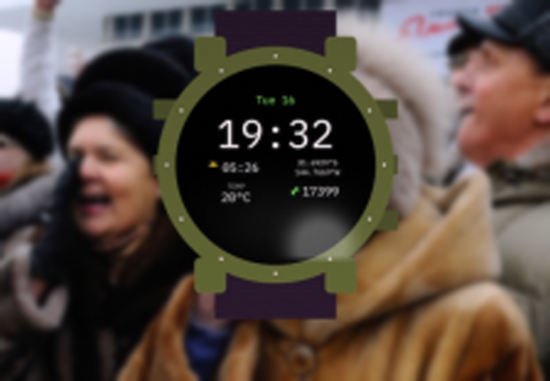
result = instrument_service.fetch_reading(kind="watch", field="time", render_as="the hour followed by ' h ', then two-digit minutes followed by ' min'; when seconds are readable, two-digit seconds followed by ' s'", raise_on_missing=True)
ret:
19 h 32 min
